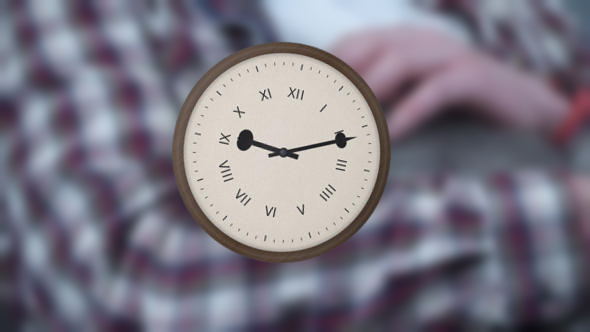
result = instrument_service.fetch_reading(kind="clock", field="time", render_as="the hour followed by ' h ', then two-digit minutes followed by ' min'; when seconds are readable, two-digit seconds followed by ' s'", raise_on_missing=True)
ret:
9 h 11 min
